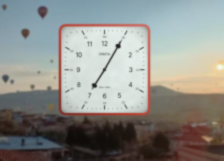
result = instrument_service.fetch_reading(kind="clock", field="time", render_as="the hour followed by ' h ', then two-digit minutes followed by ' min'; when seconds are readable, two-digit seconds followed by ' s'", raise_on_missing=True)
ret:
7 h 05 min
